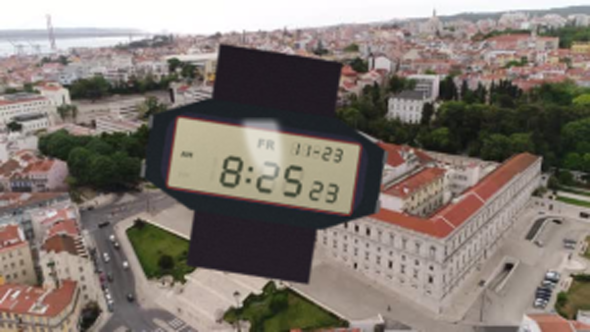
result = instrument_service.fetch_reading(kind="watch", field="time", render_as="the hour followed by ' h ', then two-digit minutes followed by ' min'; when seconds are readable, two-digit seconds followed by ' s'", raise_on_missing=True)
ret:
8 h 25 min 23 s
